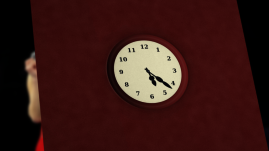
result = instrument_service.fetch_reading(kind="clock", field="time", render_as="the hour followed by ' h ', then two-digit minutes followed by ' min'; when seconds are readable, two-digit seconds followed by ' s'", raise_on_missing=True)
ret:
5 h 22 min
